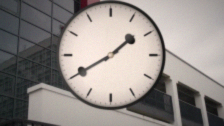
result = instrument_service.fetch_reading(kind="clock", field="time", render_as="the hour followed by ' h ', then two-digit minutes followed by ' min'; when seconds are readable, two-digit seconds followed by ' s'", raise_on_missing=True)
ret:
1 h 40 min
